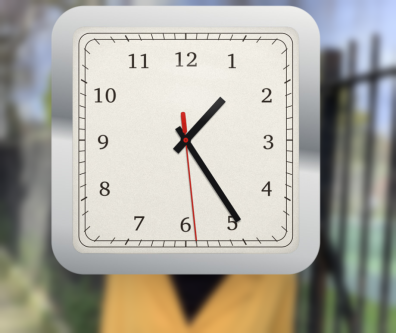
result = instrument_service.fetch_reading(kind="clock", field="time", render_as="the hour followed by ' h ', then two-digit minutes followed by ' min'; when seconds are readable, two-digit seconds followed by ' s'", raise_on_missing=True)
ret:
1 h 24 min 29 s
